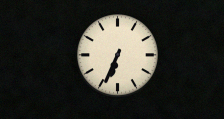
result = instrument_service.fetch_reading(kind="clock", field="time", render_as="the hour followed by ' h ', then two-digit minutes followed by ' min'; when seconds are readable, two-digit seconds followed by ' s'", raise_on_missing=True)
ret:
6 h 34 min
